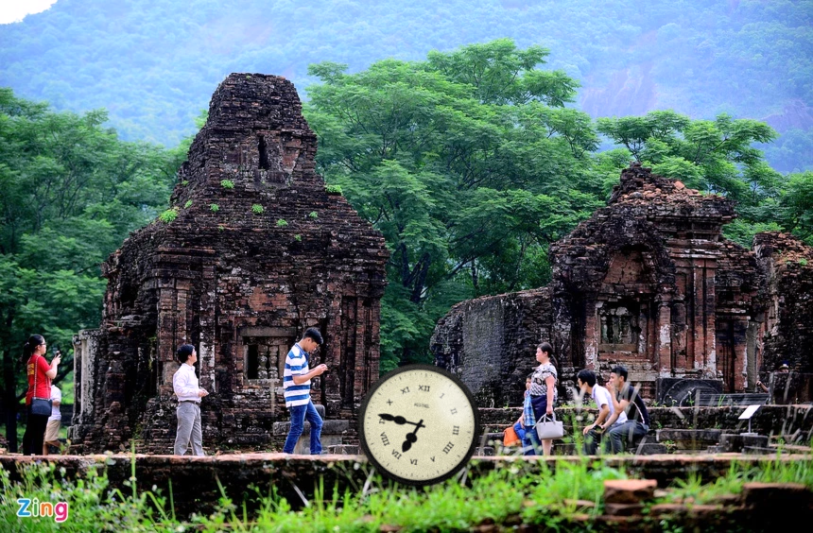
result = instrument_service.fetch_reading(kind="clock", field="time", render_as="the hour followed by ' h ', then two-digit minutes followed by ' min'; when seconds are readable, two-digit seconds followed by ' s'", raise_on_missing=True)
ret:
6 h 46 min
